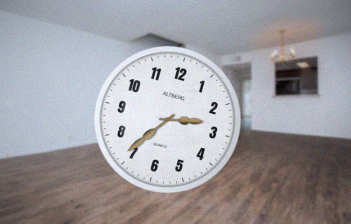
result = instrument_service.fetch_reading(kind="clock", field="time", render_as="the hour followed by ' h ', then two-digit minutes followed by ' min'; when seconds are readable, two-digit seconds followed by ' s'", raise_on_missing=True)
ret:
2 h 36 min
